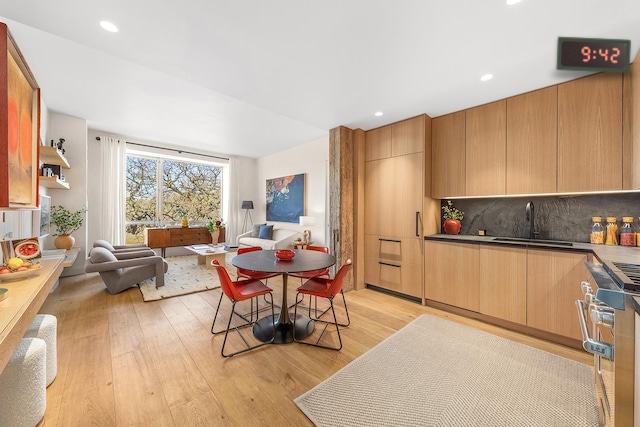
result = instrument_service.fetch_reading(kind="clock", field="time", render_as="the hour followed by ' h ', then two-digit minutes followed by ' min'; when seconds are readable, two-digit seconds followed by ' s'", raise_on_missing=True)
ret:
9 h 42 min
